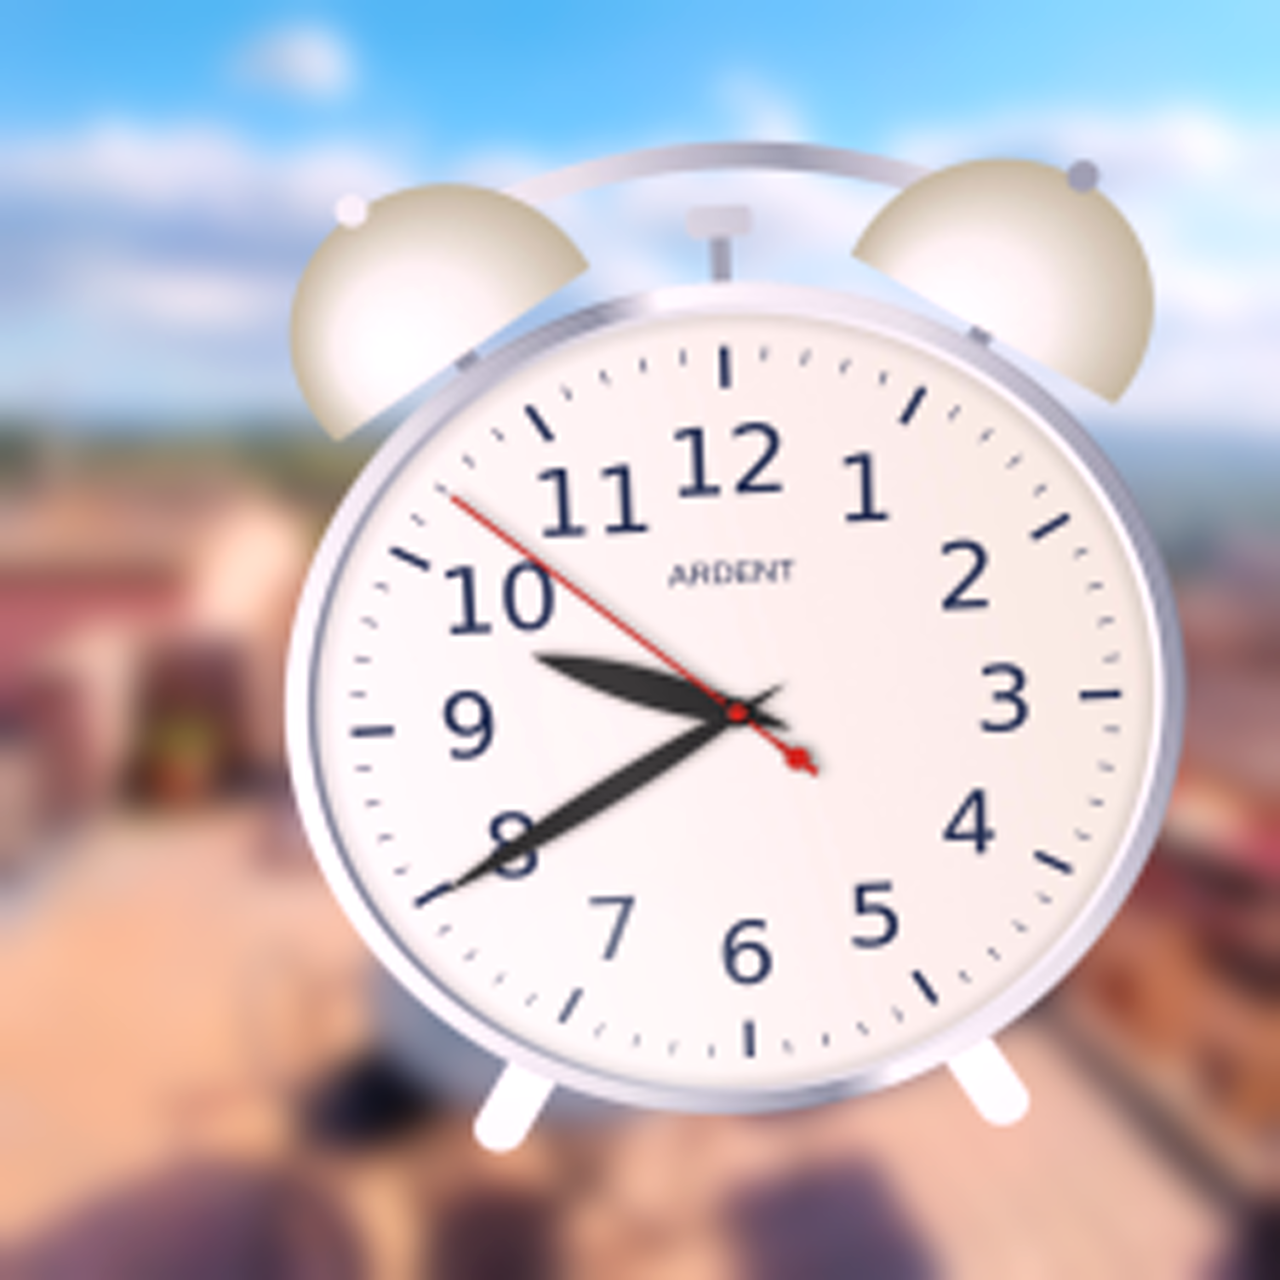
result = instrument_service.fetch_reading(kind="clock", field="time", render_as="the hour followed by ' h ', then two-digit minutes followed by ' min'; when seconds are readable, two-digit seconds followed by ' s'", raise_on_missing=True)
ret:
9 h 39 min 52 s
